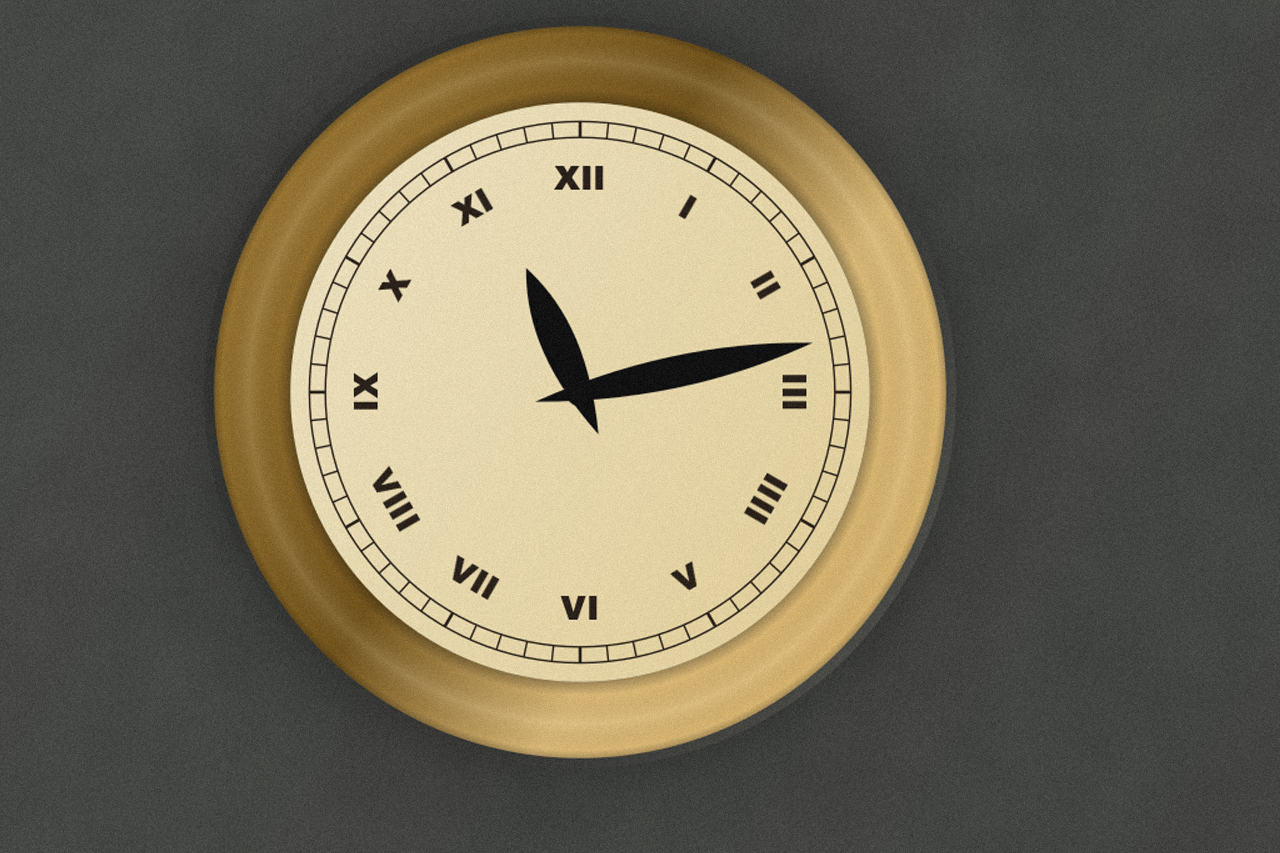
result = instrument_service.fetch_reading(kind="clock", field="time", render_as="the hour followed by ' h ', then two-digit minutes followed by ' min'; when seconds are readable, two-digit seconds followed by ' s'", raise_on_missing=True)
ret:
11 h 13 min
